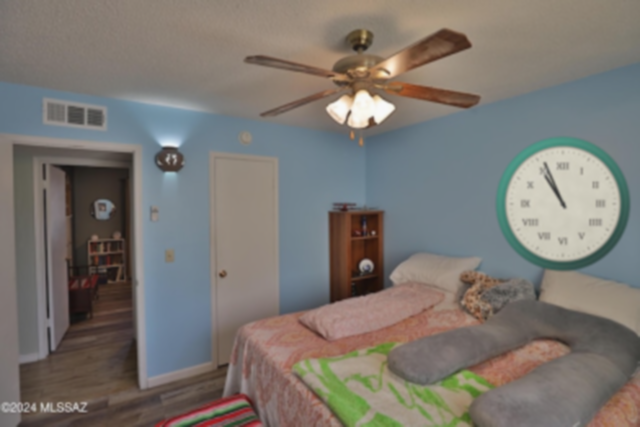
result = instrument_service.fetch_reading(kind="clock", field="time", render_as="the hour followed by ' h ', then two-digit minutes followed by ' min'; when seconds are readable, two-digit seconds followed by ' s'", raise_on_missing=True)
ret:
10 h 56 min
